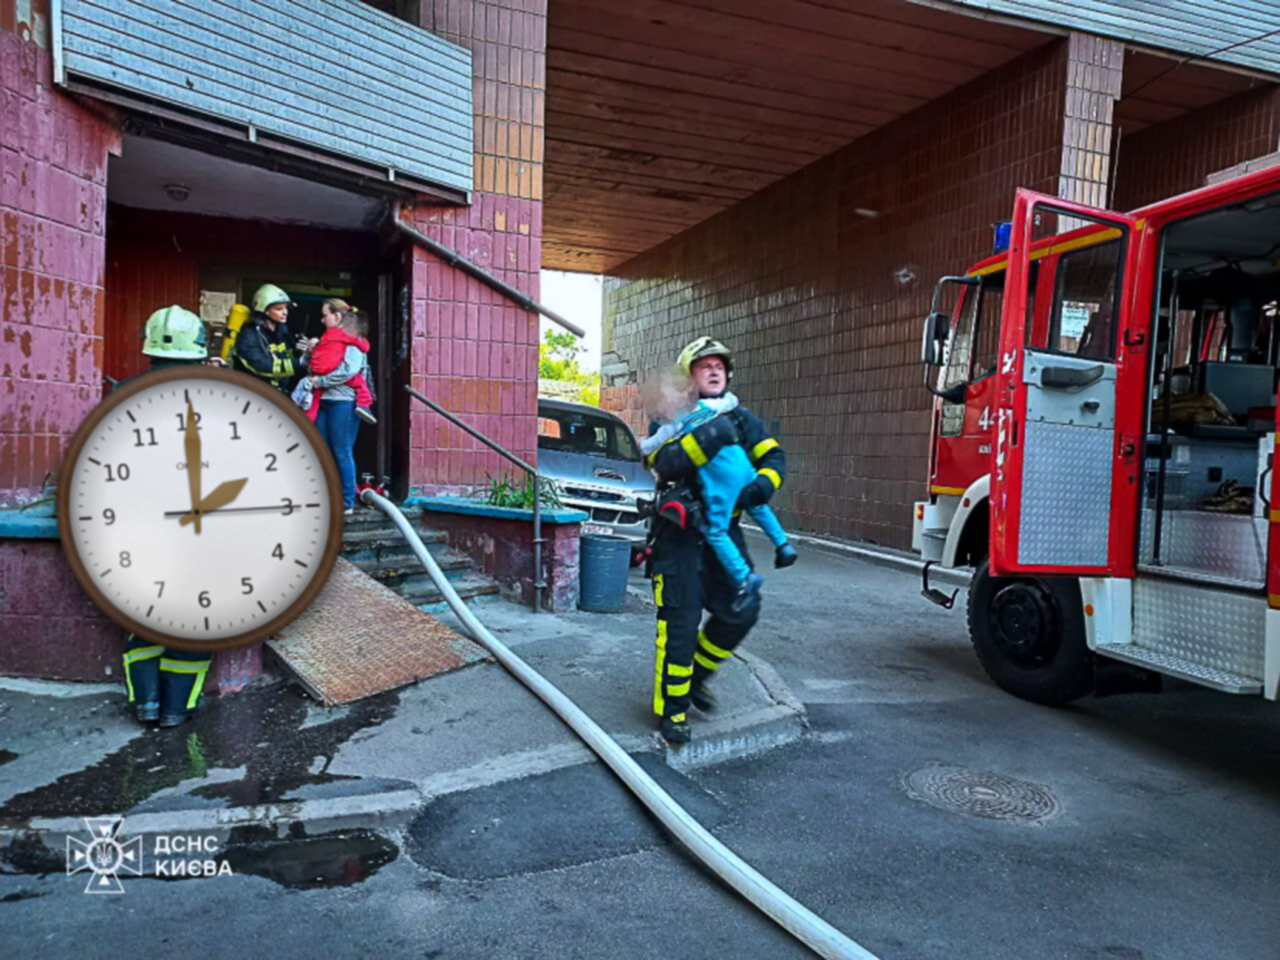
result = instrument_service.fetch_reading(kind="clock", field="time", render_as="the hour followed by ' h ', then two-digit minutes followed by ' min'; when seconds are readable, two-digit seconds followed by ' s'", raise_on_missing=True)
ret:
2 h 00 min 15 s
